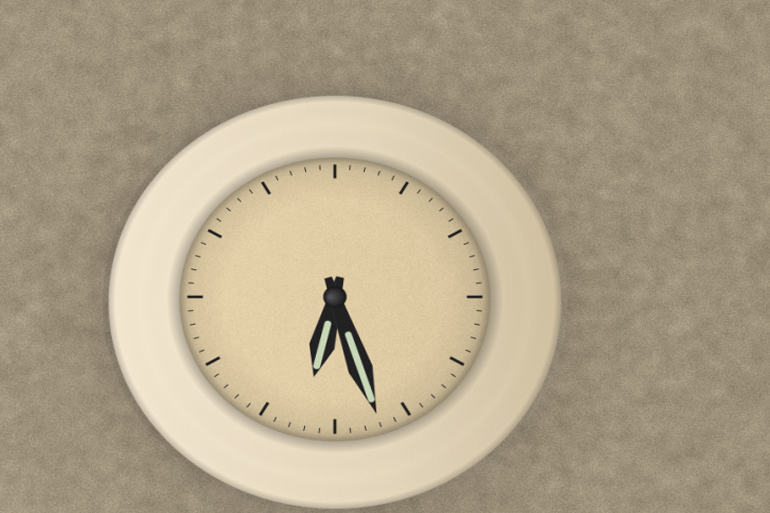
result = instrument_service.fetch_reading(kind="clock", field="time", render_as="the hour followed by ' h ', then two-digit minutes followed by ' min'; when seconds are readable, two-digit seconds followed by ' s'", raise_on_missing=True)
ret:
6 h 27 min
